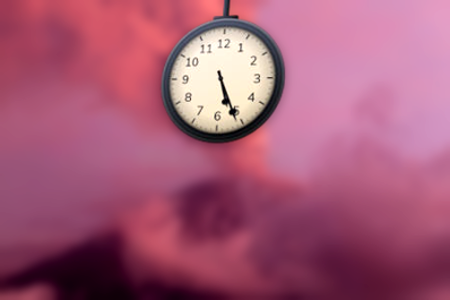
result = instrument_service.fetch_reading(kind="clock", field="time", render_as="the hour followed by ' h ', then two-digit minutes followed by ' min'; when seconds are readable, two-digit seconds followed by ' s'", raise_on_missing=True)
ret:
5 h 26 min
